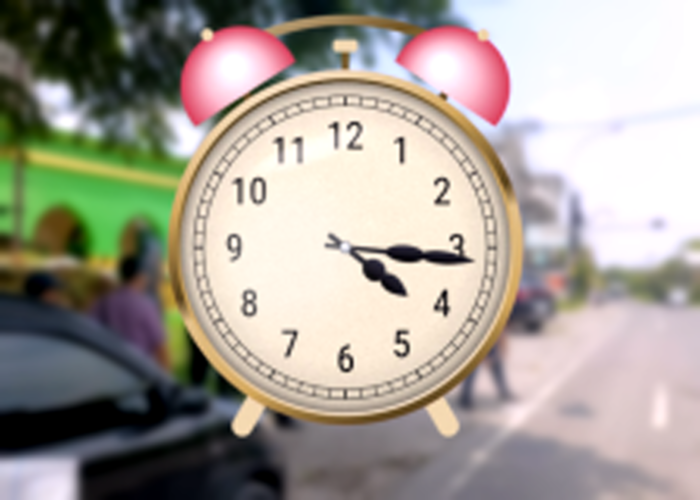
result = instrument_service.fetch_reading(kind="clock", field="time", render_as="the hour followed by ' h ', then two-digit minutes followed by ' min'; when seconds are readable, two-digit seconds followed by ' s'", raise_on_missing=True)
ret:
4 h 16 min
